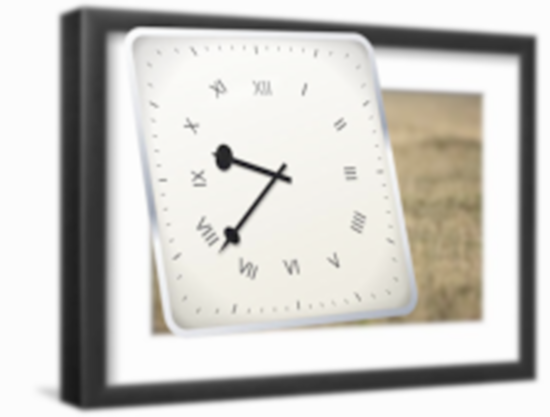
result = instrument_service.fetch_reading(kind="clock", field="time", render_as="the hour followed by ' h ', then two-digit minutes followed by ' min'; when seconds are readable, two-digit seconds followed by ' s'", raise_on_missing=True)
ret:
9 h 38 min
